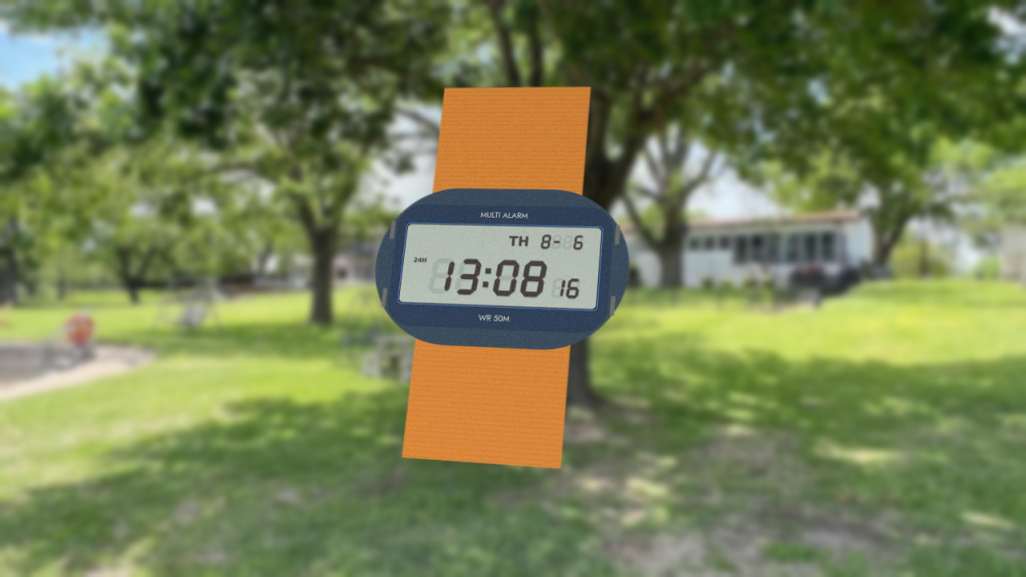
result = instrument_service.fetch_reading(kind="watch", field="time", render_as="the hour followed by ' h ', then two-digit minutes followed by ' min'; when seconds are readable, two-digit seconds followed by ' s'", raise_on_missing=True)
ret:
13 h 08 min 16 s
